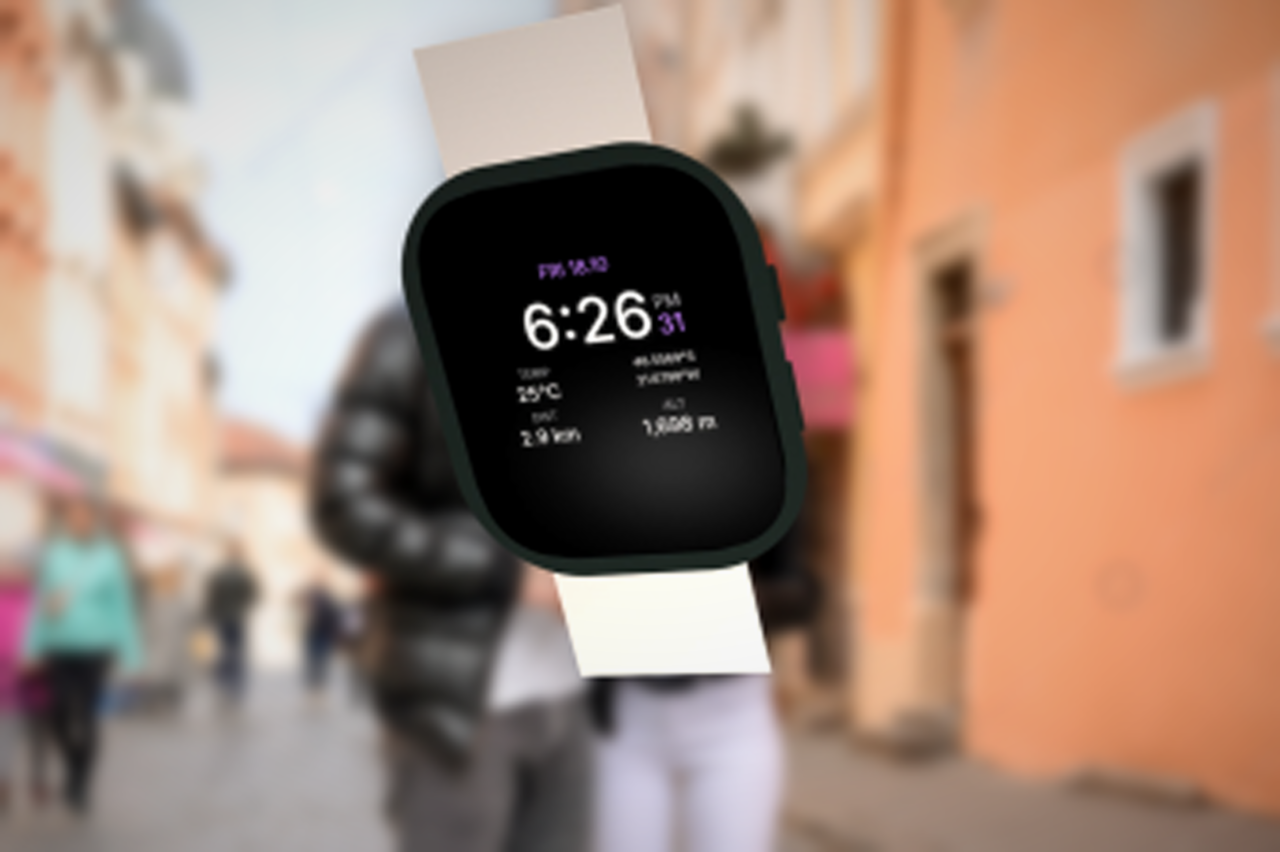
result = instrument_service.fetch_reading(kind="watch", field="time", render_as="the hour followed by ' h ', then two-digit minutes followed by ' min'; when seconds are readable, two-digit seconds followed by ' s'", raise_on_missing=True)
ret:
6 h 26 min
